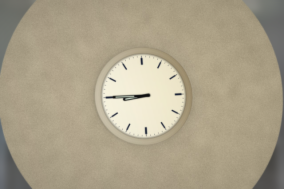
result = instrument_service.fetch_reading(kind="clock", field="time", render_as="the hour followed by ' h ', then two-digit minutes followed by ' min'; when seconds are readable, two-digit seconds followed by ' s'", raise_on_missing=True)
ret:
8 h 45 min
